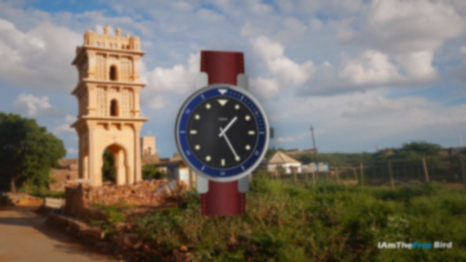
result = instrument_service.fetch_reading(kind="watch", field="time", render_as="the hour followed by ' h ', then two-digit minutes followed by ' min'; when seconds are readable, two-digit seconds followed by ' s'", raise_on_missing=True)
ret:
1 h 25 min
